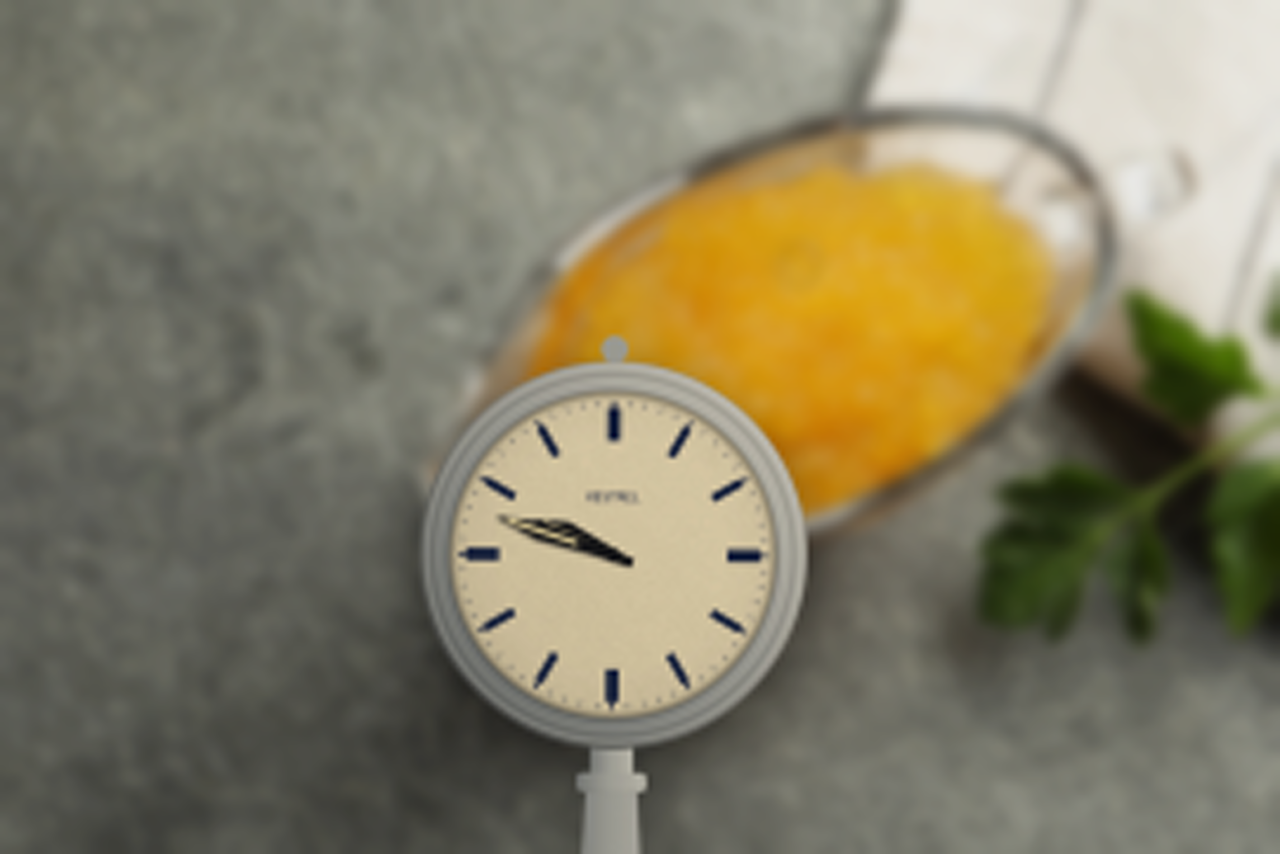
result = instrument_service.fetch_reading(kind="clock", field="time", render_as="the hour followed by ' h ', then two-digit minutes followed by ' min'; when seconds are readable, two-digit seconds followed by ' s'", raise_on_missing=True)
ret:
9 h 48 min
